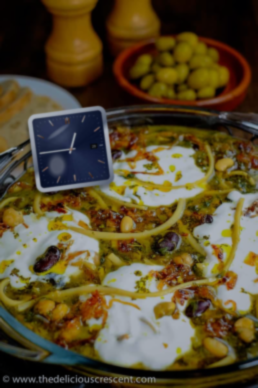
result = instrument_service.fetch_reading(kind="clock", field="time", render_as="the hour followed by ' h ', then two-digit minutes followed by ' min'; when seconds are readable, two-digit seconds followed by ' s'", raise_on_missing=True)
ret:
12 h 45 min
